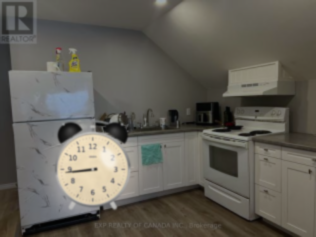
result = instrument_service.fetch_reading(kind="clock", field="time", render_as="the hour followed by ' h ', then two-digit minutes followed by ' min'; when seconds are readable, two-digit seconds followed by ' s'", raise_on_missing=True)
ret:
8 h 44 min
